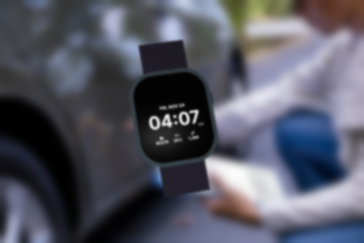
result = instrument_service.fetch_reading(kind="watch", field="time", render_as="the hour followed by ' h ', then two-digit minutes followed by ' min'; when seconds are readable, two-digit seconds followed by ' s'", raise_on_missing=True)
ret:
4 h 07 min
